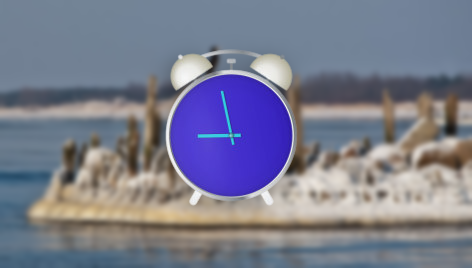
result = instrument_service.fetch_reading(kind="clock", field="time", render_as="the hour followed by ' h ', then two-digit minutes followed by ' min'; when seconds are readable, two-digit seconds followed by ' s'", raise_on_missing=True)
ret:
8 h 58 min
